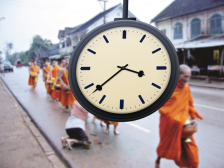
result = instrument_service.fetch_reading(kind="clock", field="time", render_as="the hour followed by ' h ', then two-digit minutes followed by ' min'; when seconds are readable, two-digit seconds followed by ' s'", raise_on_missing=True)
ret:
3 h 38 min
